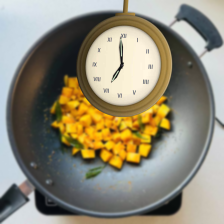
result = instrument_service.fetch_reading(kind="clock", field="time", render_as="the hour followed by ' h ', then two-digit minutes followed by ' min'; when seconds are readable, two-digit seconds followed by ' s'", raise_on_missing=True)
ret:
6 h 59 min
